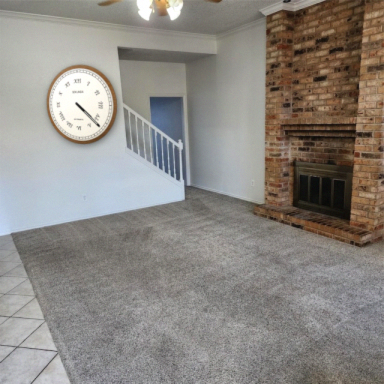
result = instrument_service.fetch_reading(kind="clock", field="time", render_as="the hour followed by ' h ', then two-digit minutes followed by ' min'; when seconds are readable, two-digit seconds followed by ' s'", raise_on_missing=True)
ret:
4 h 22 min
